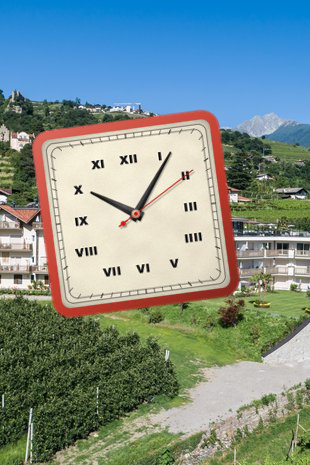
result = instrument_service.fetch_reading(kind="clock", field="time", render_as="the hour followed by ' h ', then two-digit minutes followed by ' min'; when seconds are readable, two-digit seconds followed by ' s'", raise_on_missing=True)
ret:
10 h 06 min 10 s
